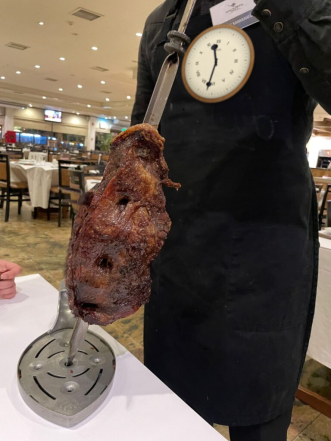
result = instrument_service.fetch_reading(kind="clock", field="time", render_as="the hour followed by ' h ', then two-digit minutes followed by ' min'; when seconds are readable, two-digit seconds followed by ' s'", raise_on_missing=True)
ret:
11 h 32 min
